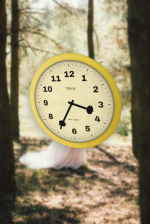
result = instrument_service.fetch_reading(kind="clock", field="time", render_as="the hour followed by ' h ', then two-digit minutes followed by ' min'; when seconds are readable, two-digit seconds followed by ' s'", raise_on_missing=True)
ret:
3 h 35 min
